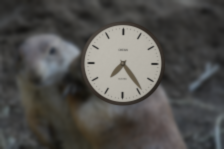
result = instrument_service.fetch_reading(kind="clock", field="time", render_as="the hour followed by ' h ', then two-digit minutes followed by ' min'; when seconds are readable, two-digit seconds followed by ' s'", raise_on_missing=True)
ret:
7 h 24 min
